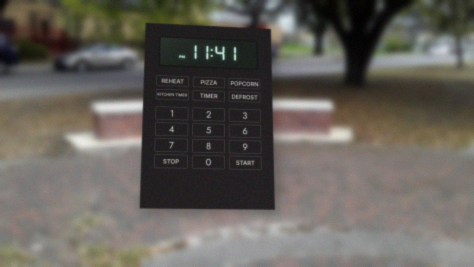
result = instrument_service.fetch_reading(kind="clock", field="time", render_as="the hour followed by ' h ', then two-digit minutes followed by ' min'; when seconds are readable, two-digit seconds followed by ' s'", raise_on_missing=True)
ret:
11 h 41 min
